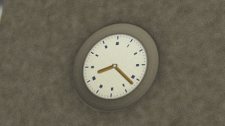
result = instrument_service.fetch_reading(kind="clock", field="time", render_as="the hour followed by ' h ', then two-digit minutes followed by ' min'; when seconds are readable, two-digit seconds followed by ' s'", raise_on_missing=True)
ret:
8 h 22 min
